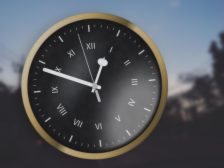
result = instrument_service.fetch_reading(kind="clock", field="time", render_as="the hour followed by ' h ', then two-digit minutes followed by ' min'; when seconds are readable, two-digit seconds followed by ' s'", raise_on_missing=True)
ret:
12 h 48 min 58 s
